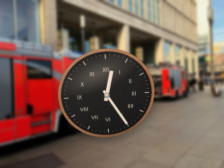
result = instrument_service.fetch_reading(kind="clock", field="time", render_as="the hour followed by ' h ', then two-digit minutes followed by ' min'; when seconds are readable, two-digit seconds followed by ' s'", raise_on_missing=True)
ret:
12 h 25 min
